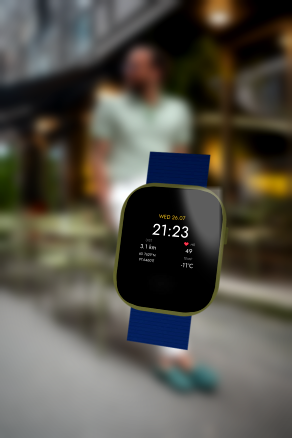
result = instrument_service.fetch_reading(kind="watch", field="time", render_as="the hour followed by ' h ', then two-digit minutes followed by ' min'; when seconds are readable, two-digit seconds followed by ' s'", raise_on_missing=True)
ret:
21 h 23 min
